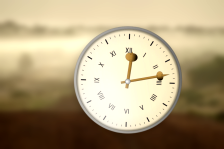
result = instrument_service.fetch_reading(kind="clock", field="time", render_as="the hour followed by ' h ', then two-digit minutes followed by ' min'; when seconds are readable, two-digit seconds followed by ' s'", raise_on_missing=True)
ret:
12 h 13 min
